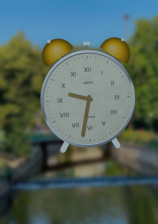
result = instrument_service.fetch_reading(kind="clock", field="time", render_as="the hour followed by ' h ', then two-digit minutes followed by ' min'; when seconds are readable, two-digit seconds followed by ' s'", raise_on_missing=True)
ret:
9 h 32 min
